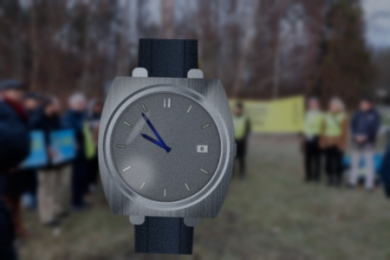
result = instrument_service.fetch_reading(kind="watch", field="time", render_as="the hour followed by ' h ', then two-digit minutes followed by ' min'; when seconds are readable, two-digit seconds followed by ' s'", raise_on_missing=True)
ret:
9 h 54 min
